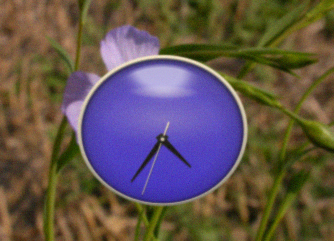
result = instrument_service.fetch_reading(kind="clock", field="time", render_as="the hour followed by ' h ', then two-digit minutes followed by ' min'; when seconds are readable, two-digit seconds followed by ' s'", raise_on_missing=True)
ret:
4 h 35 min 33 s
